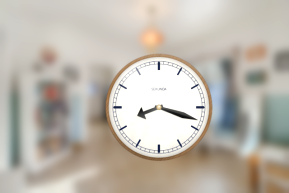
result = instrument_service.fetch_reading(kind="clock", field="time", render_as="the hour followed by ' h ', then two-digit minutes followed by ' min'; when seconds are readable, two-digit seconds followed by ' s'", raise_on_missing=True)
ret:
8 h 18 min
